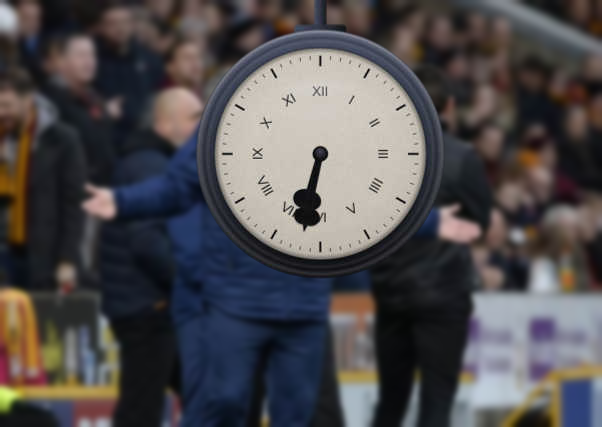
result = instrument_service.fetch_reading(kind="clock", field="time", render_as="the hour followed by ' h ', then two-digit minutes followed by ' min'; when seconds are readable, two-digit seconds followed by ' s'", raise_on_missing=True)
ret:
6 h 32 min
